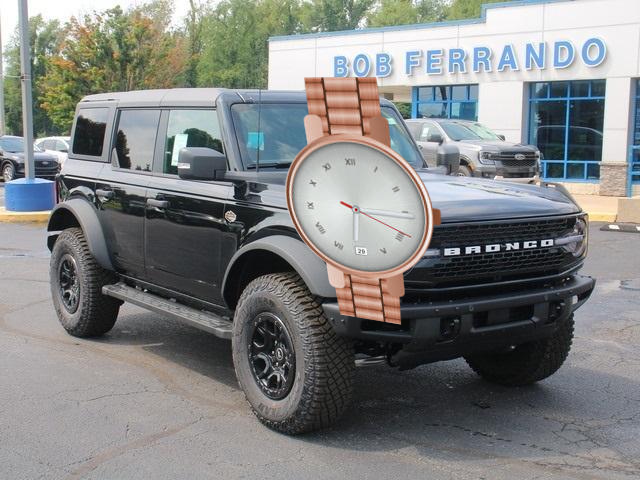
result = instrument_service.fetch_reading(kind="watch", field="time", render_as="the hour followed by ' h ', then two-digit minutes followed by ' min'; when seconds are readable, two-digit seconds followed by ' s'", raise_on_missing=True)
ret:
6 h 15 min 19 s
